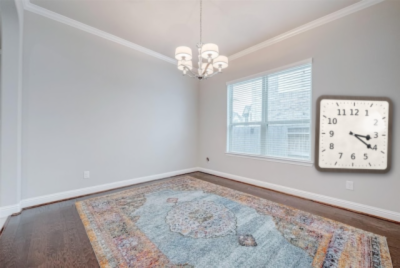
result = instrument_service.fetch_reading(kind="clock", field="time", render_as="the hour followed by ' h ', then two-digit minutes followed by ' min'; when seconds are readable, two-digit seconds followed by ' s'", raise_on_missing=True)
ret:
3 h 21 min
